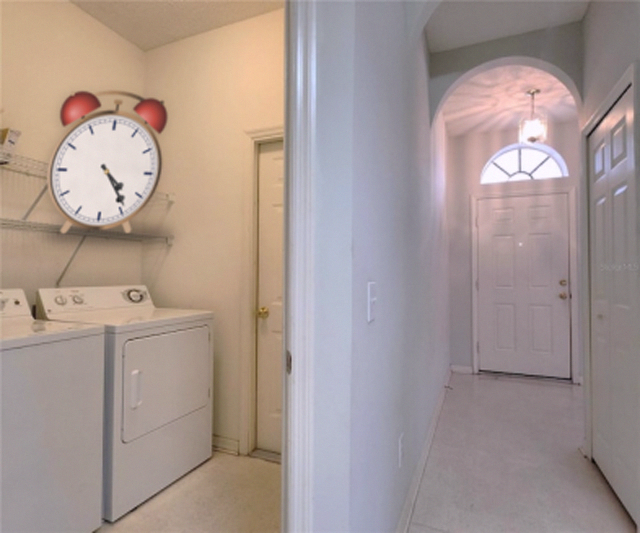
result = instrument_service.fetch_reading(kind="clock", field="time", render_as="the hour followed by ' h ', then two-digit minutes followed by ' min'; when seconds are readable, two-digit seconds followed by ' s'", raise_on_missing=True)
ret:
4 h 24 min
